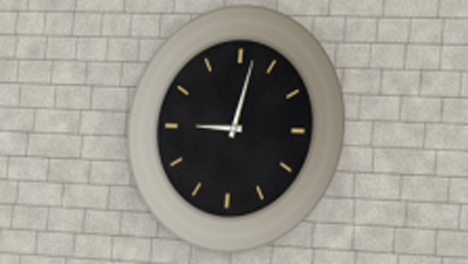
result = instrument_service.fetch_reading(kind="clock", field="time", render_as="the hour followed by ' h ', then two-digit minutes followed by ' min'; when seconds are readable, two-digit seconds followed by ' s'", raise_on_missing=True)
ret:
9 h 02 min
